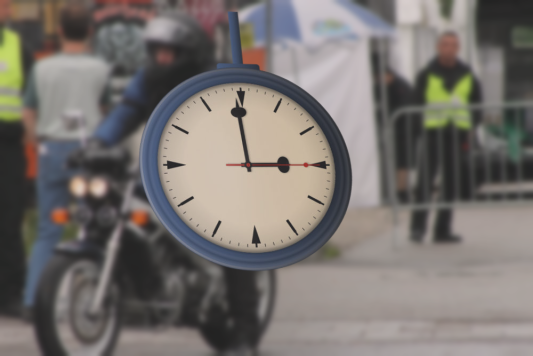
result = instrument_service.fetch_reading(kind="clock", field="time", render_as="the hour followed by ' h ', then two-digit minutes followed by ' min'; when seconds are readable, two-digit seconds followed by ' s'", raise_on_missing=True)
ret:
2 h 59 min 15 s
